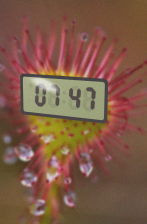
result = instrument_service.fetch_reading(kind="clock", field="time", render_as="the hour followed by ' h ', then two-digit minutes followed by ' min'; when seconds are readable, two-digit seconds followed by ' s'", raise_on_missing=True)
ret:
7 h 47 min
